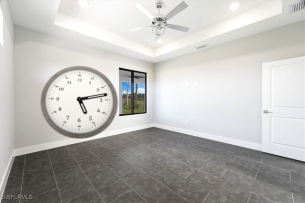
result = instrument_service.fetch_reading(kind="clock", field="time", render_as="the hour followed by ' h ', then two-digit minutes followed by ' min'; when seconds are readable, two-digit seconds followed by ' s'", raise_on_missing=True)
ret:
5 h 13 min
